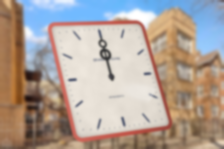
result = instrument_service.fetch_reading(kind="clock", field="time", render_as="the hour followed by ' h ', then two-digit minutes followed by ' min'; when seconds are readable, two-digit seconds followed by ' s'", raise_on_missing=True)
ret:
12 h 00 min
